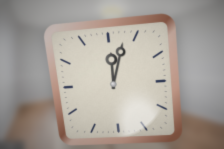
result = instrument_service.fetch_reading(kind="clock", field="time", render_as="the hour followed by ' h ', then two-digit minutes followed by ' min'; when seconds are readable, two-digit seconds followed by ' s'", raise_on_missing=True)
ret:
12 h 03 min
